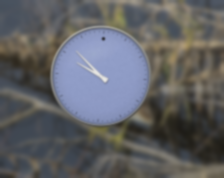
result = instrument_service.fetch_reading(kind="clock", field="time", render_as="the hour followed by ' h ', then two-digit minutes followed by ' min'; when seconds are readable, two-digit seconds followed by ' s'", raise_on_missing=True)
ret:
9 h 52 min
